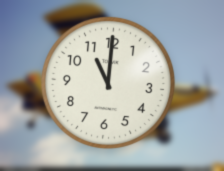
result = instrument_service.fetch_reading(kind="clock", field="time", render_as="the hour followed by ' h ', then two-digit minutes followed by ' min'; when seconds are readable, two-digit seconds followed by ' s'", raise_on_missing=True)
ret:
11 h 00 min
